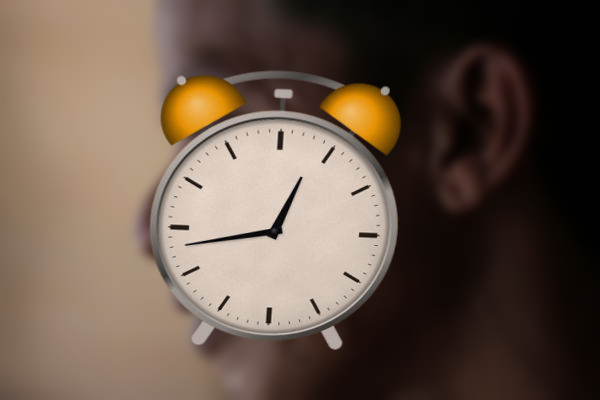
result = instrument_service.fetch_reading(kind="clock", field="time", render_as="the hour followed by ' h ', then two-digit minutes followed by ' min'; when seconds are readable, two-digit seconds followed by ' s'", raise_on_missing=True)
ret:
12 h 43 min
